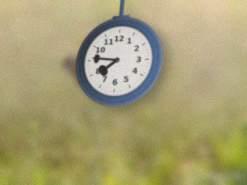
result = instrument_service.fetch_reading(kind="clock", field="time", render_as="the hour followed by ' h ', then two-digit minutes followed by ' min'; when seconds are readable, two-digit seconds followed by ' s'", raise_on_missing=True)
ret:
7 h 46 min
